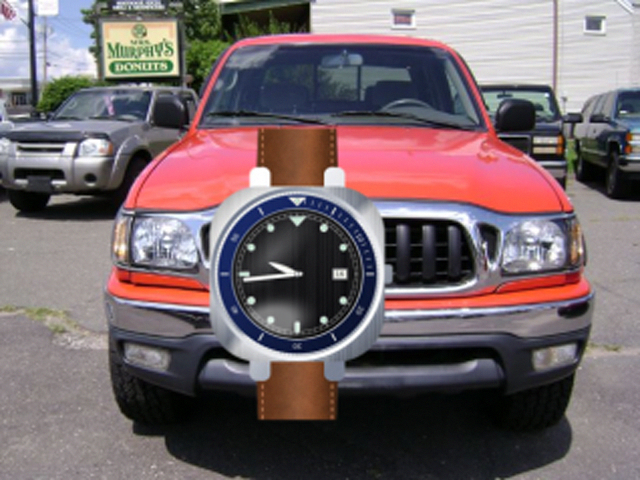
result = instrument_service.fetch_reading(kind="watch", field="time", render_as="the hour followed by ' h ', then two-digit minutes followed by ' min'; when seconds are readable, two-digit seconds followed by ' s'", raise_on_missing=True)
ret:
9 h 44 min
